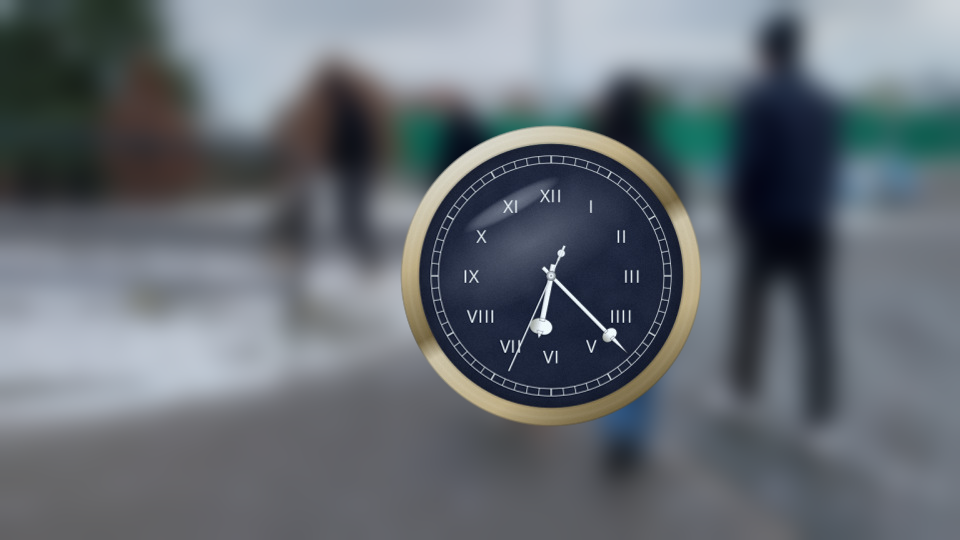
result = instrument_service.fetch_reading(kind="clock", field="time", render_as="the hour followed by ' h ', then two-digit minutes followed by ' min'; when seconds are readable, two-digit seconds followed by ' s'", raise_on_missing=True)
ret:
6 h 22 min 34 s
